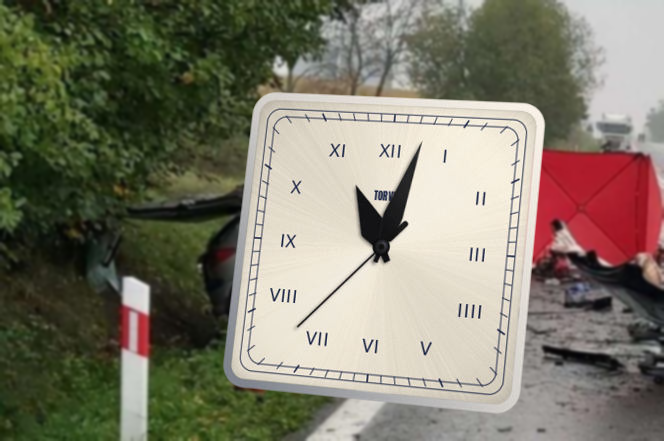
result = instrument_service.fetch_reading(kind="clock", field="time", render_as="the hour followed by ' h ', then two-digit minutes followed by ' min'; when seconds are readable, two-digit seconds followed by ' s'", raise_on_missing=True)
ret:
11 h 02 min 37 s
